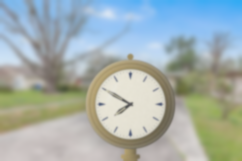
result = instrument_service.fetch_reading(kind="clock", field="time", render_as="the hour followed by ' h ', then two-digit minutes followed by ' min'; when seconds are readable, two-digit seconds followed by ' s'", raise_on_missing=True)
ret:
7 h 50 min
